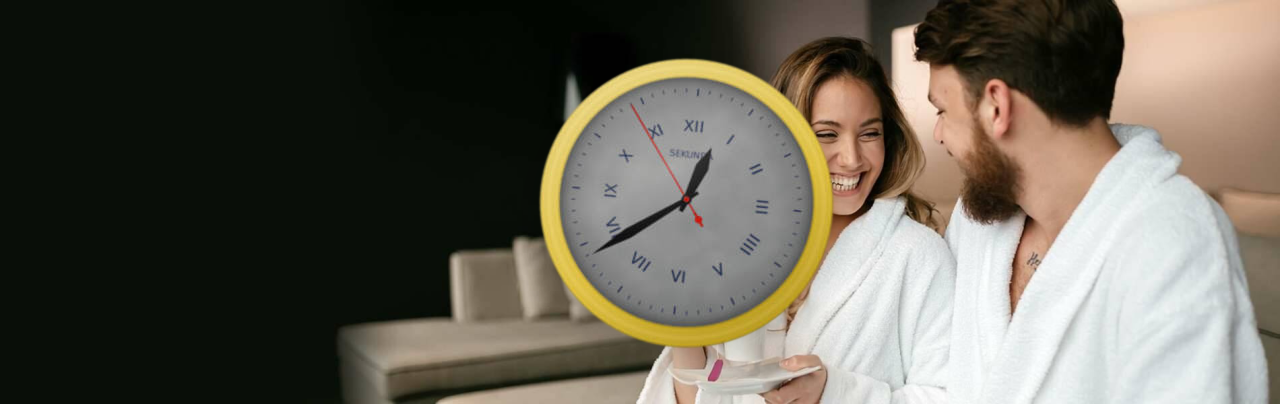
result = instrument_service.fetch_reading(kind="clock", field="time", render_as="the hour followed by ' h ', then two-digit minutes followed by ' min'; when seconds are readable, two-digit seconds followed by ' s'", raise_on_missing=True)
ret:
12 h 38 min 54 s
